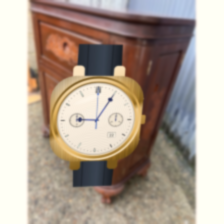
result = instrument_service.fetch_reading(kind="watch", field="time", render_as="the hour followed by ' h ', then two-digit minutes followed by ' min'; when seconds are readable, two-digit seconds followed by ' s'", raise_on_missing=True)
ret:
9 h 05 min
